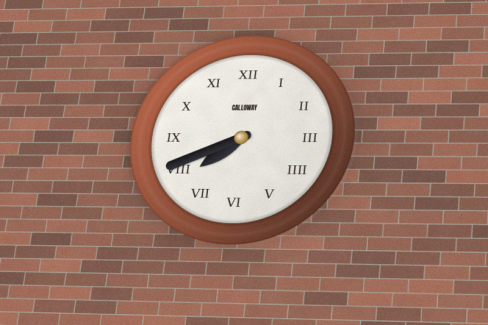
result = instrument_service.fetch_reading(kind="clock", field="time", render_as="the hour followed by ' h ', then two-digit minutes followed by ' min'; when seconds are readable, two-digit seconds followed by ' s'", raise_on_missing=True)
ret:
7 h 41 min
